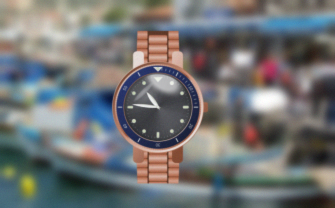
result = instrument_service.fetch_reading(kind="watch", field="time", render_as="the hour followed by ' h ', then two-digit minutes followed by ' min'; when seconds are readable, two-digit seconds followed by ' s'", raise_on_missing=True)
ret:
10 h 46 min
